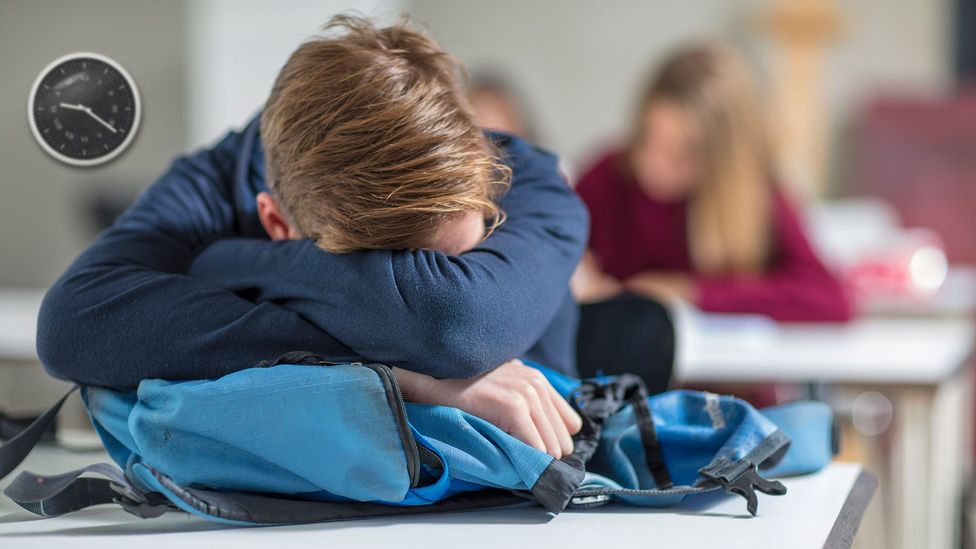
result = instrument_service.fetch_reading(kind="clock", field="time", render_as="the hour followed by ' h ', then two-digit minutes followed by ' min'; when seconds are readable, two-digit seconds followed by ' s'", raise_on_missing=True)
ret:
9 h 21 min
